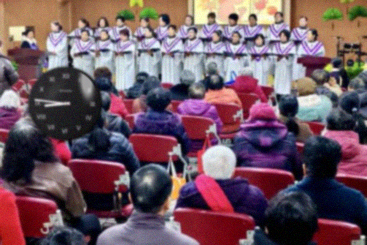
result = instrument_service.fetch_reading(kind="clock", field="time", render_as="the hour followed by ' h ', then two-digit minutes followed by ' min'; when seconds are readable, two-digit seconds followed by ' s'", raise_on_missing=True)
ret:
8 h 46 min
